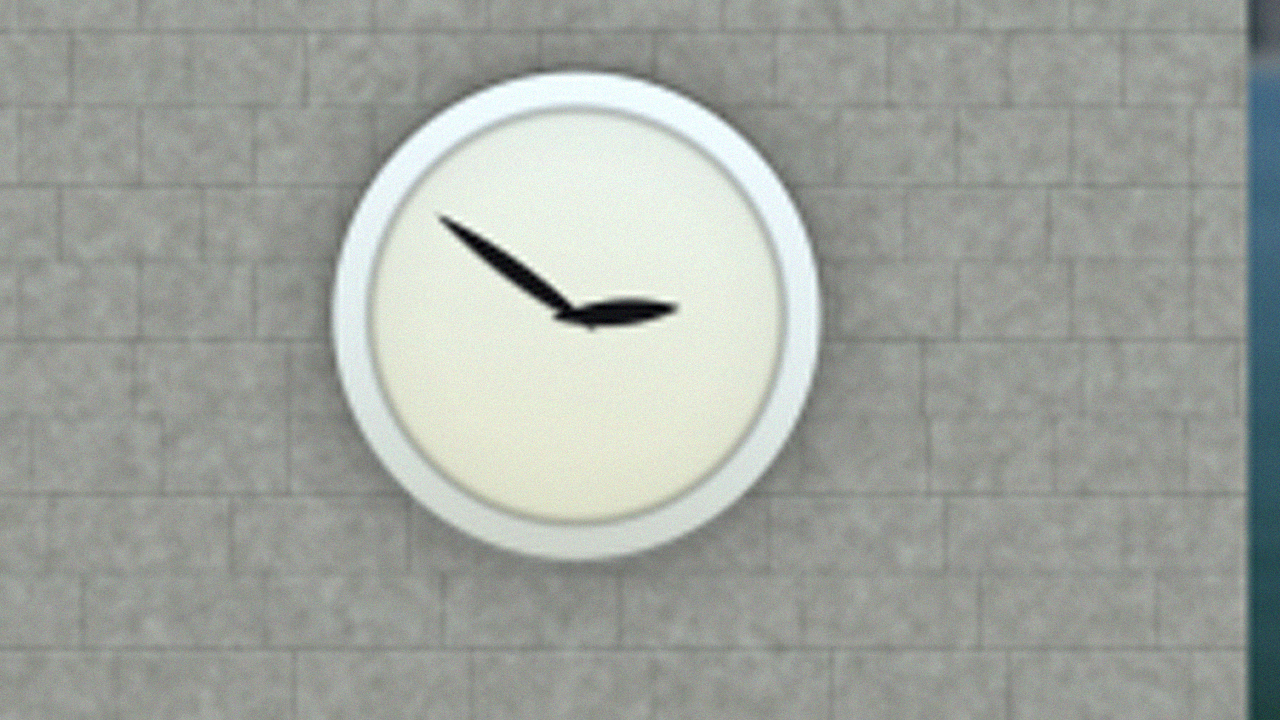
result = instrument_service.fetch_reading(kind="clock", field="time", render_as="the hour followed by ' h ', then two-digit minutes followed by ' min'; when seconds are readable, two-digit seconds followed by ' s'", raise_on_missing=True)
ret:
2 h 51 min
